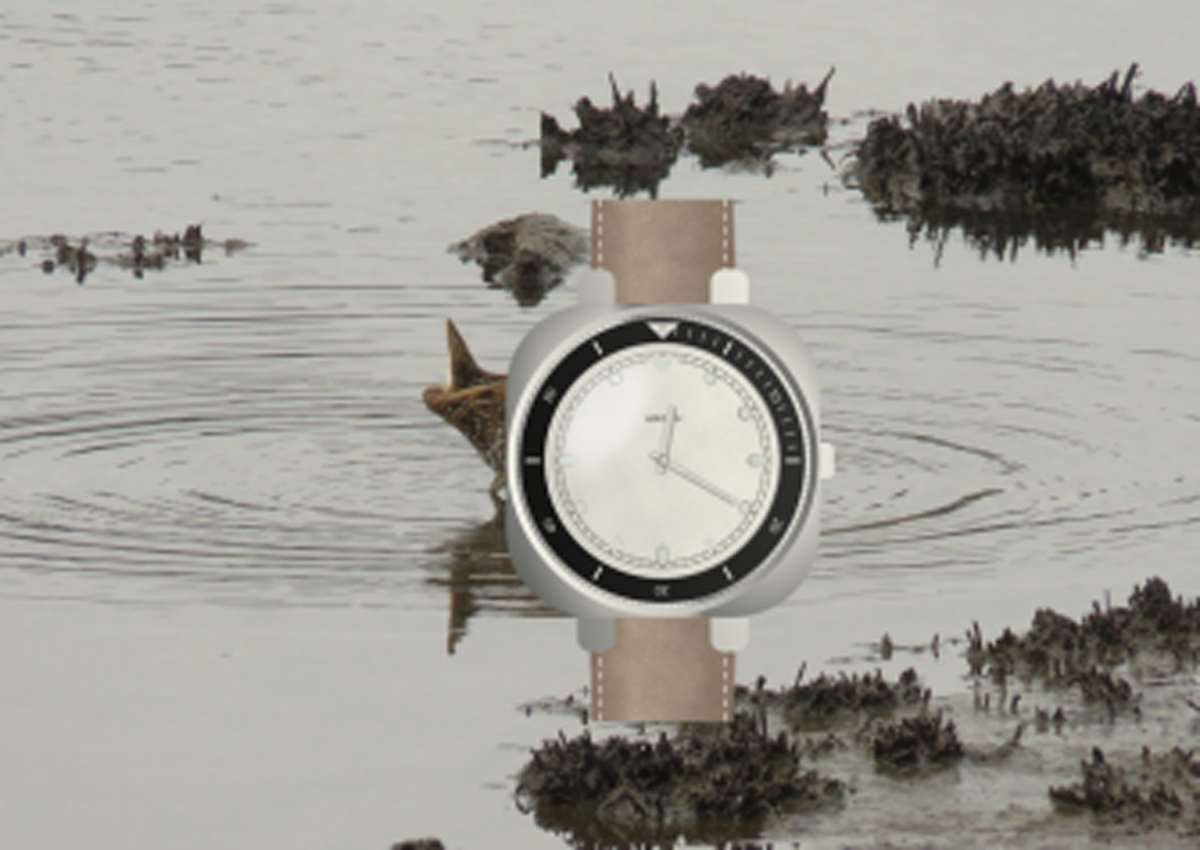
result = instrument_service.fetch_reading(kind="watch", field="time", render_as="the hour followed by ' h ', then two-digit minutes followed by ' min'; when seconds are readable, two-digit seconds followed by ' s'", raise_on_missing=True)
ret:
12 h 20 min
